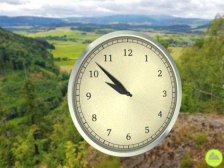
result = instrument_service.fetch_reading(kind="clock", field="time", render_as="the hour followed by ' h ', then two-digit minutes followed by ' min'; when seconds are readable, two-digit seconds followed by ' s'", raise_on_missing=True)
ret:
9 h 52 min
